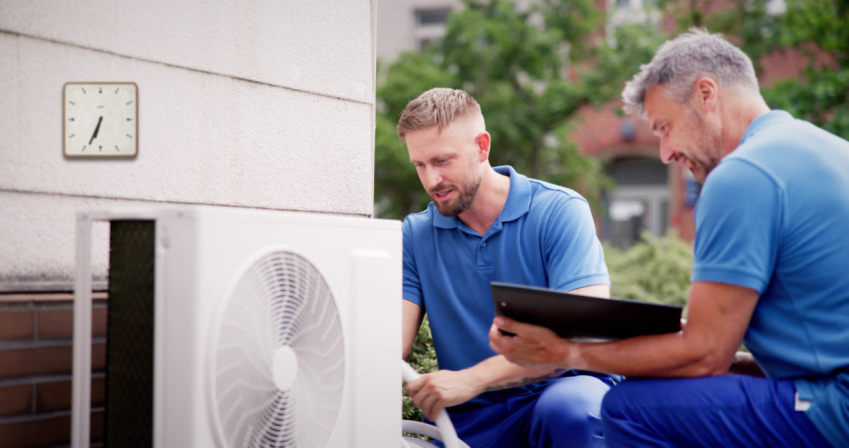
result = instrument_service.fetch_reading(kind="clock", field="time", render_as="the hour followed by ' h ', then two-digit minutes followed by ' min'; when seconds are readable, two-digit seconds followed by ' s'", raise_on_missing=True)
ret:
6 h 34 min
